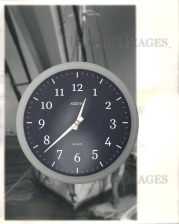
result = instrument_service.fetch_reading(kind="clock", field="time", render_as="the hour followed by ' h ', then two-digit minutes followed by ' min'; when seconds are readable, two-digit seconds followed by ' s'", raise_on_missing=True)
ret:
12 h 38 min
